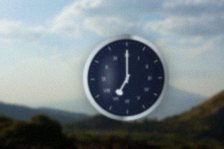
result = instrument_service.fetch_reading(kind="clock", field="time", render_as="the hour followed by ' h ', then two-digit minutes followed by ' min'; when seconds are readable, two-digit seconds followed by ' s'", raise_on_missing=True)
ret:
7 h 00 min
